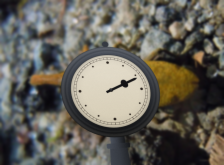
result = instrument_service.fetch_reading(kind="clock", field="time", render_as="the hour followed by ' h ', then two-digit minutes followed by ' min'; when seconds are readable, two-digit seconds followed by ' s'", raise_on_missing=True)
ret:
2 h 11 min
